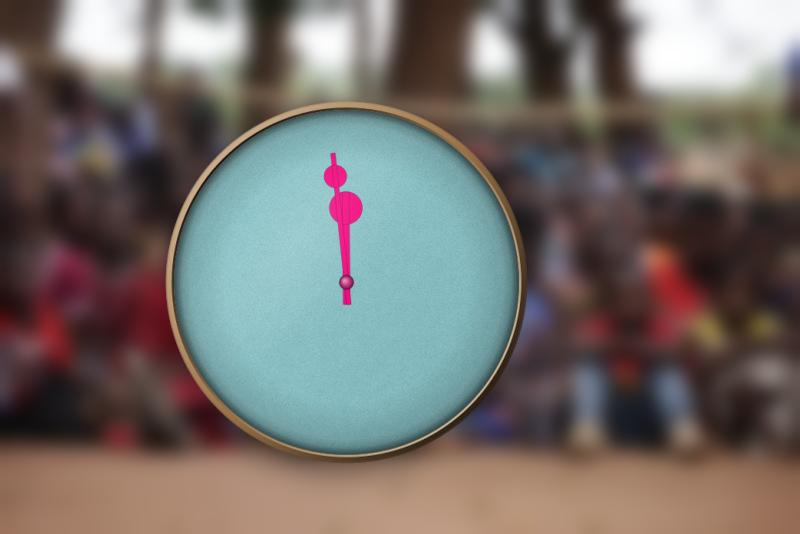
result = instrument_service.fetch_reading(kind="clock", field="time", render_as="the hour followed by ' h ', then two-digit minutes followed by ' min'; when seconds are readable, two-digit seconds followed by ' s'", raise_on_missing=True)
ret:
11 h 59 min
